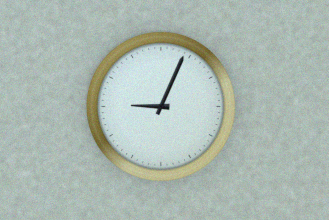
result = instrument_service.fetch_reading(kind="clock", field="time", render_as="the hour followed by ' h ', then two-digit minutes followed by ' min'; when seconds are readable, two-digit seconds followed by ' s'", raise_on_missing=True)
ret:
9 h 04 min
